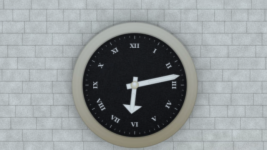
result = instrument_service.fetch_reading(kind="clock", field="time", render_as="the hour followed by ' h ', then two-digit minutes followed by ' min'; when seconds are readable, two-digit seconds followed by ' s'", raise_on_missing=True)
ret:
6 h 13 min
